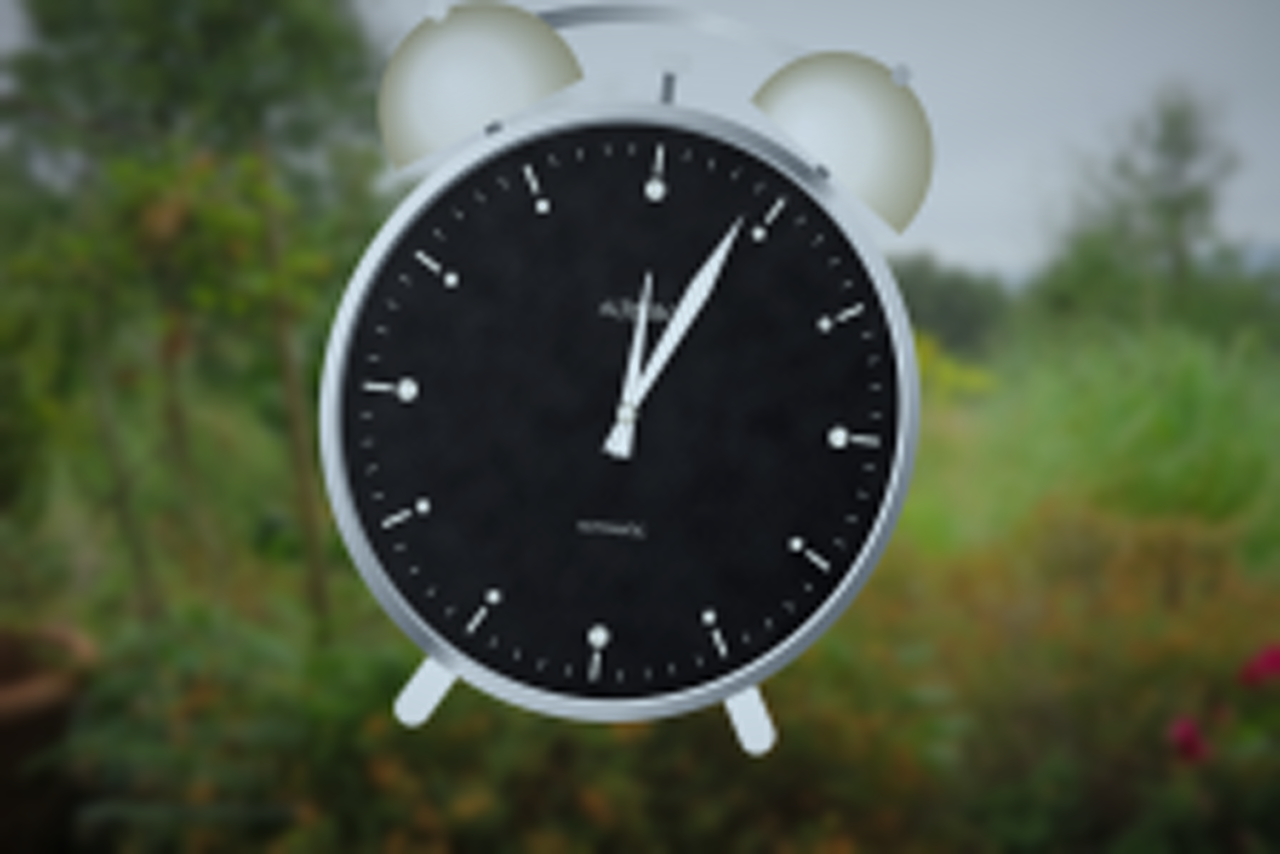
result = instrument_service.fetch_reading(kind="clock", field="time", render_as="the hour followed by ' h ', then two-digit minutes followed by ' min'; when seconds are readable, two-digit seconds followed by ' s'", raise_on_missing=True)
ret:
12 h 04 min
